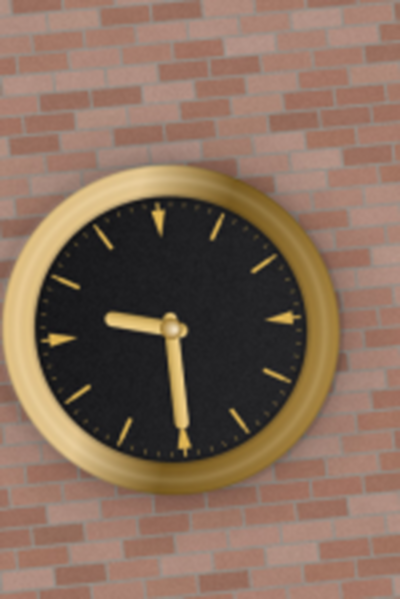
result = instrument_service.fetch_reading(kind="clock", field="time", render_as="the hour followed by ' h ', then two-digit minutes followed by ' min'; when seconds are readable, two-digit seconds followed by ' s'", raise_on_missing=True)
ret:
9 h 30 min
